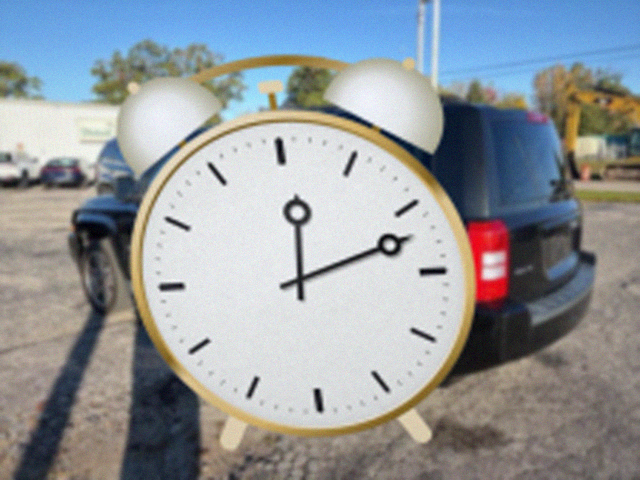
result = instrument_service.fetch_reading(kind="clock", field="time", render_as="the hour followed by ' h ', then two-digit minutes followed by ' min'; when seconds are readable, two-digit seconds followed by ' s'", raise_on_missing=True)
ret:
12 h 12 min
